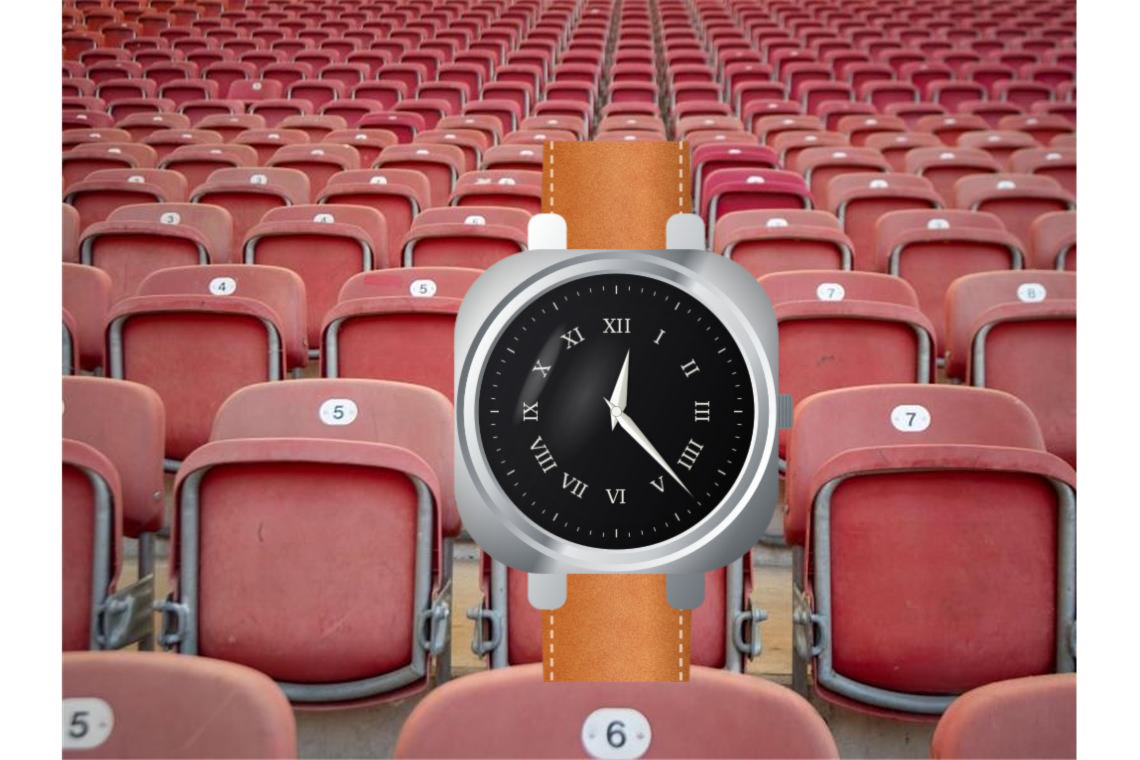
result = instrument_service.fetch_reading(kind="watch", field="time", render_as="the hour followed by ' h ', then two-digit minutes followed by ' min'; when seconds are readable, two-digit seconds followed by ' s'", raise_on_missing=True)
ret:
12 h 23 min
